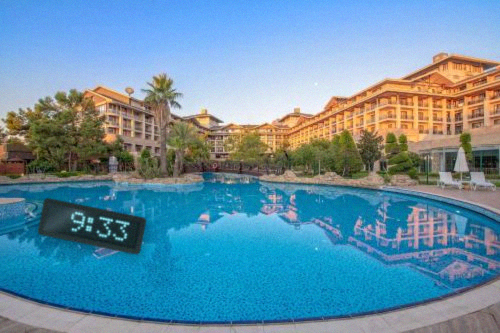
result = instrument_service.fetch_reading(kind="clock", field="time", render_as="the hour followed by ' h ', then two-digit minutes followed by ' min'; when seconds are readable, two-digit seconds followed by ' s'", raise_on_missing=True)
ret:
9 h 33 min
